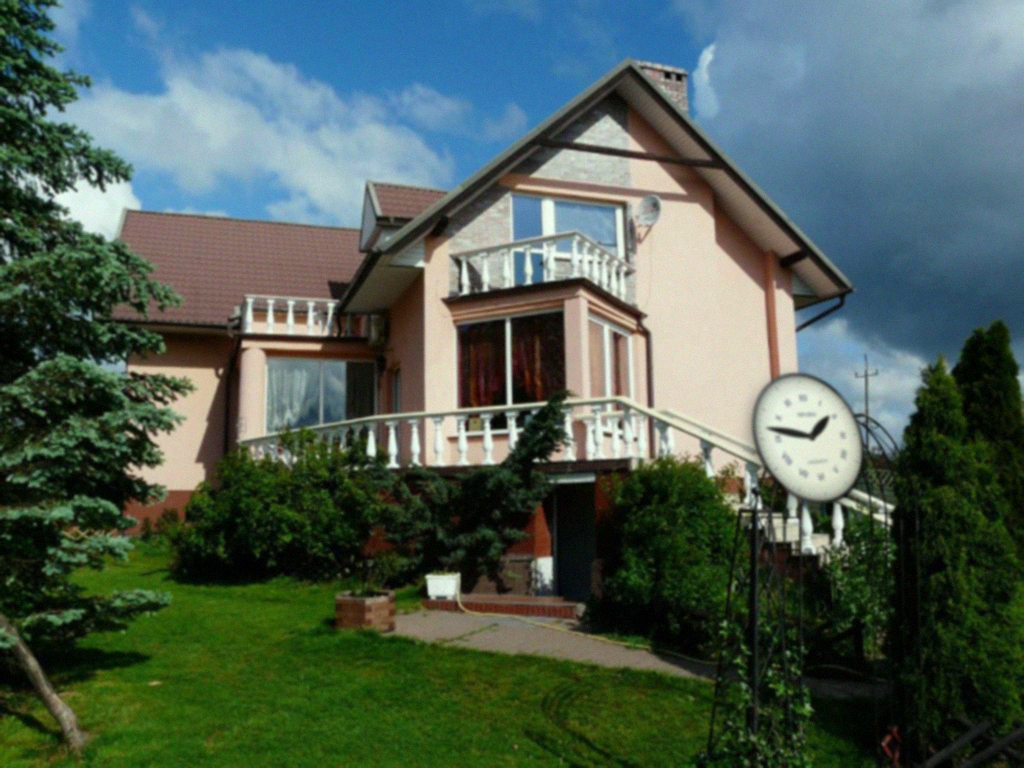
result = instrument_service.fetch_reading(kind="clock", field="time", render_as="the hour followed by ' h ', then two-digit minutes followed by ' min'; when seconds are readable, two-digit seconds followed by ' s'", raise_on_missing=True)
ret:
1 h 47 min
